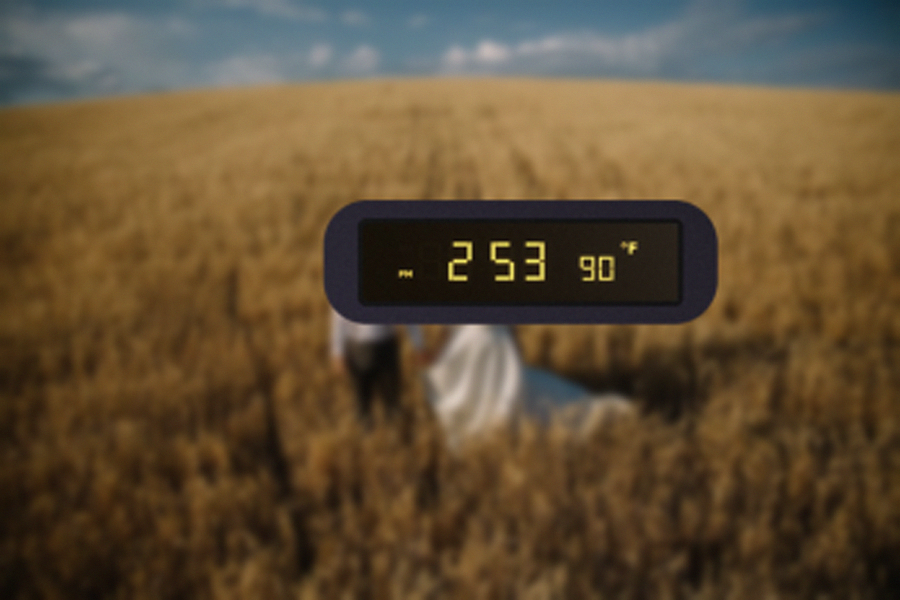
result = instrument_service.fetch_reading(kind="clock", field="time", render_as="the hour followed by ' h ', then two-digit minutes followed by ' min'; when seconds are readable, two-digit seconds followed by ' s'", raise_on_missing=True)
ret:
2 h 53 min
